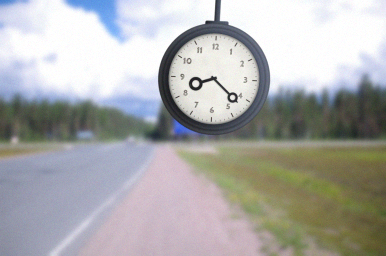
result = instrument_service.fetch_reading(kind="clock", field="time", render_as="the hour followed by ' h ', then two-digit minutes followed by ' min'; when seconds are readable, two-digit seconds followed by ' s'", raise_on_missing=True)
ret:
8 h 22 min
